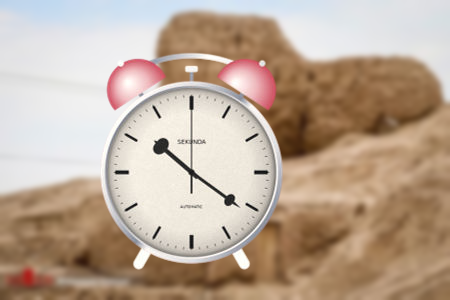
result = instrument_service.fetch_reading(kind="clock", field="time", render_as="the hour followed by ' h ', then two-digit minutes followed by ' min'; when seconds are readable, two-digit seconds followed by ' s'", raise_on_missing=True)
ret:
10 h 21 min 00 s
